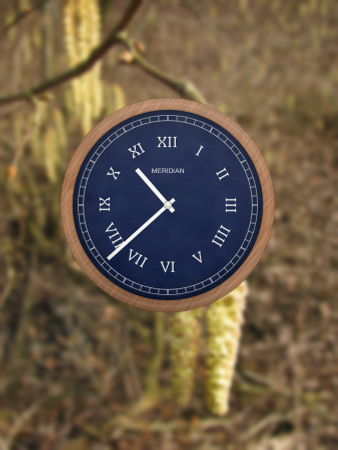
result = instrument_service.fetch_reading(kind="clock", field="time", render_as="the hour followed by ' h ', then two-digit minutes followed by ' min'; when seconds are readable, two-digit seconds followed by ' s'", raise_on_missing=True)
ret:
10 h 38 min
